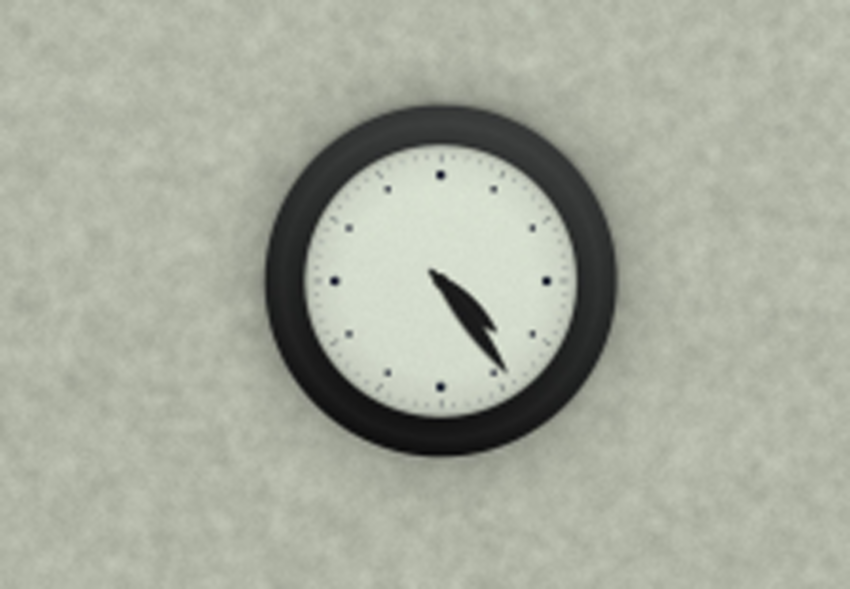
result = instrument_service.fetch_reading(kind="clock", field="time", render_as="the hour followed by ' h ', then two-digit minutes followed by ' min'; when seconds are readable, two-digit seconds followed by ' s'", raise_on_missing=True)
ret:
4 h 24 min
